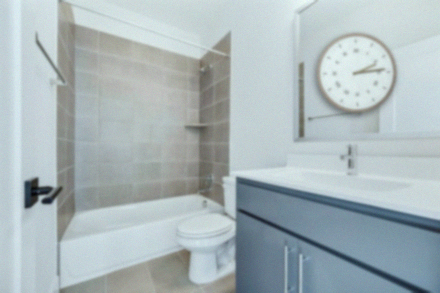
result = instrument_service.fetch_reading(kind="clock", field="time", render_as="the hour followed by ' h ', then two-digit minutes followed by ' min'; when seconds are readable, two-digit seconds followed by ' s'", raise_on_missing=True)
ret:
2 h 14 min
